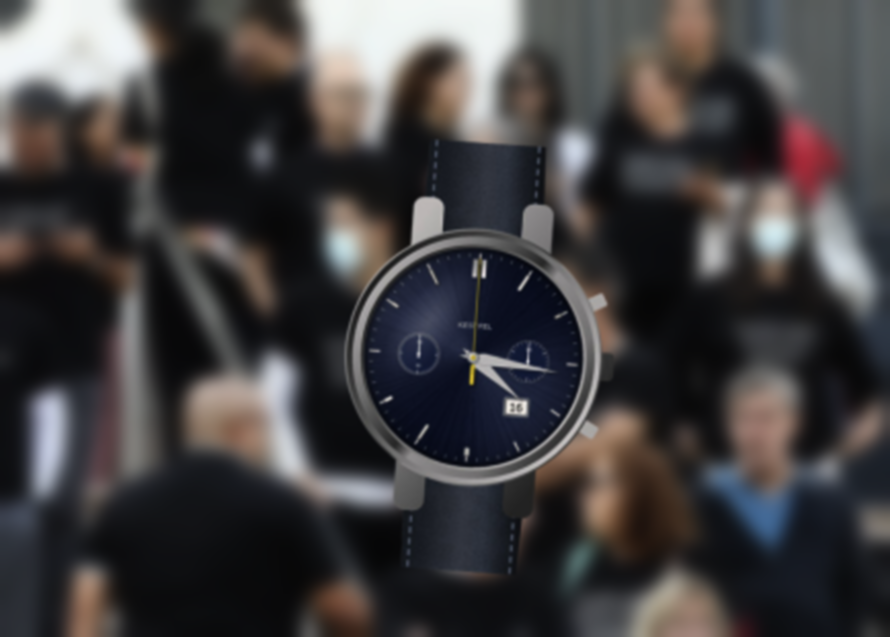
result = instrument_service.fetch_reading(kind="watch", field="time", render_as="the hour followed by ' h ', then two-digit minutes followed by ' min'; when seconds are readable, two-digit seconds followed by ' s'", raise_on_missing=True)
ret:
4 h 16 min
